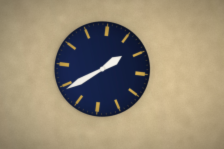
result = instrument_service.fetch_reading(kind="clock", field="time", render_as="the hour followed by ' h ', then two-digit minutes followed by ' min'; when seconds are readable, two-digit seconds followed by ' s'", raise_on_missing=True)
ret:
1 h 39 min
